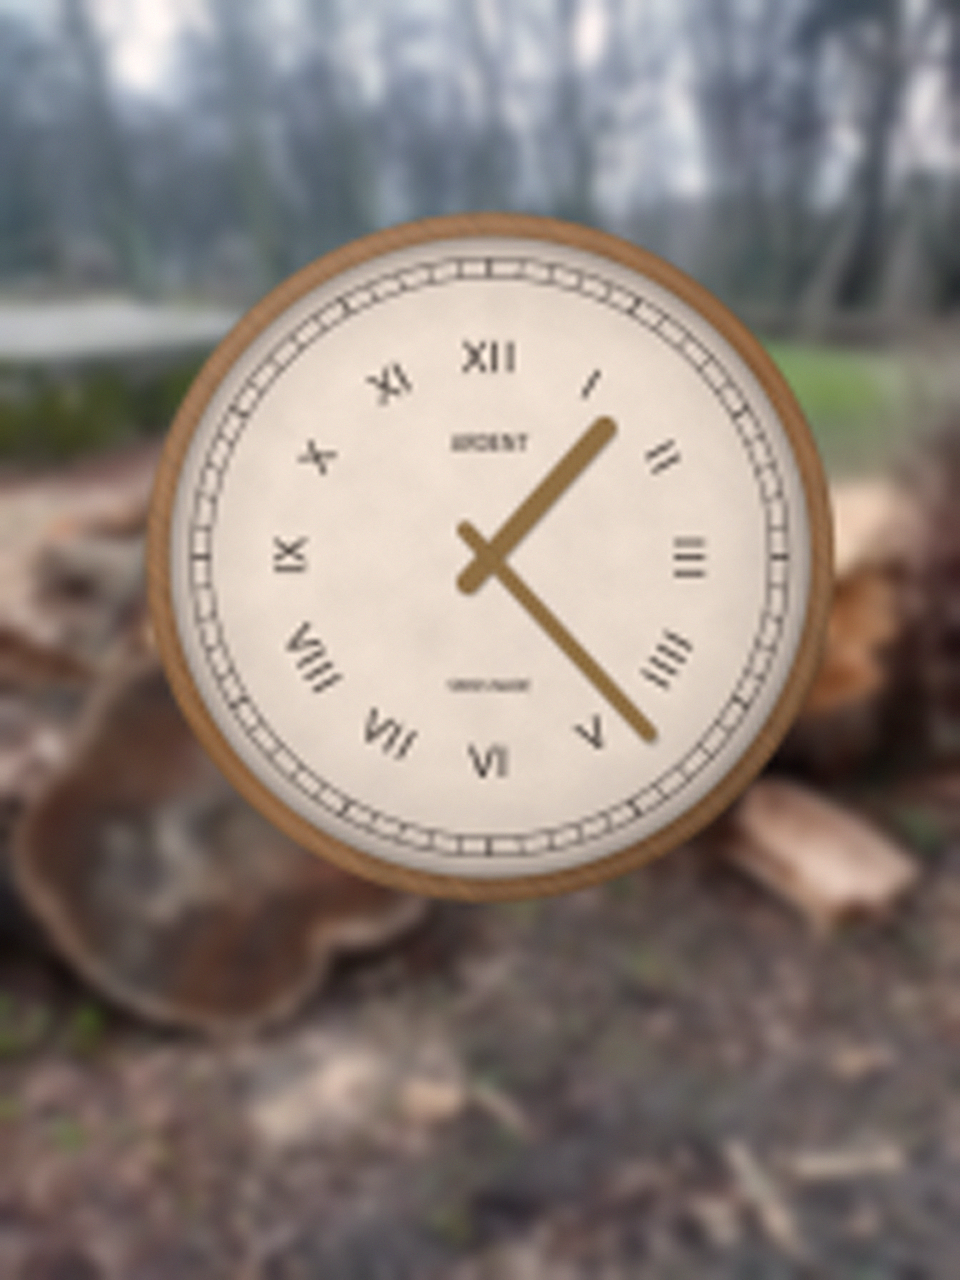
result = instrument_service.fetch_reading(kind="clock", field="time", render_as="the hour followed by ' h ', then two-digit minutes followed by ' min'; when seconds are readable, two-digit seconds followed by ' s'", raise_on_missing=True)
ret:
1 h 23 min
